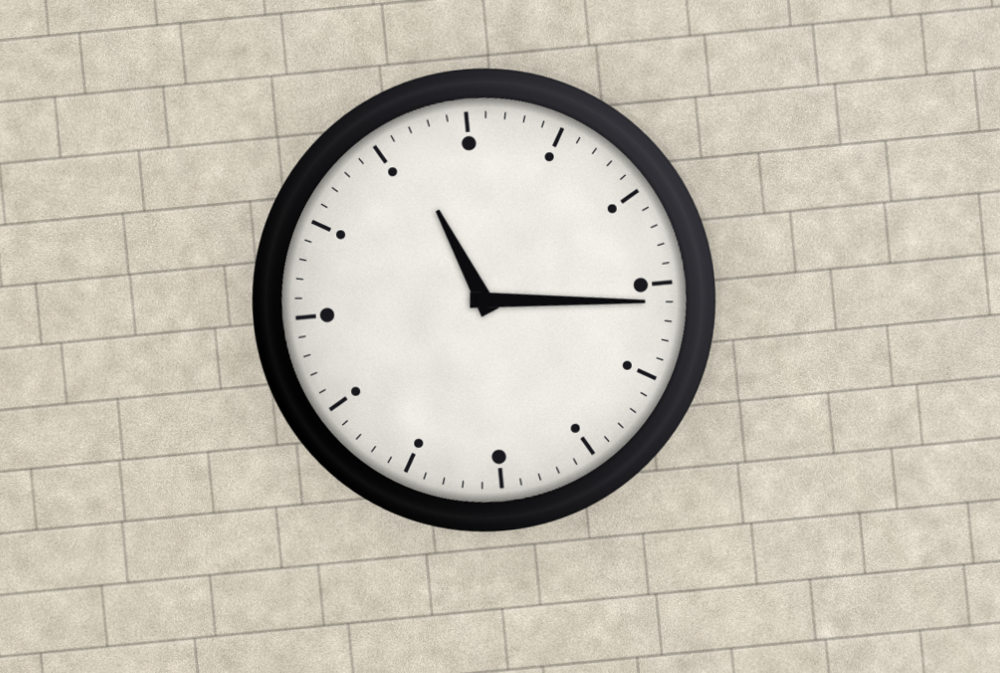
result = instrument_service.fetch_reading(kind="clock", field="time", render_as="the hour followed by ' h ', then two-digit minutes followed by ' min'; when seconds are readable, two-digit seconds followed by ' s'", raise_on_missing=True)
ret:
11 h 16 min
